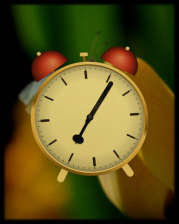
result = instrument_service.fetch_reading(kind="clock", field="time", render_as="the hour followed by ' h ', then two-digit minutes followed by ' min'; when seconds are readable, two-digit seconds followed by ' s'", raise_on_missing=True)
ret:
7 h 06 min
